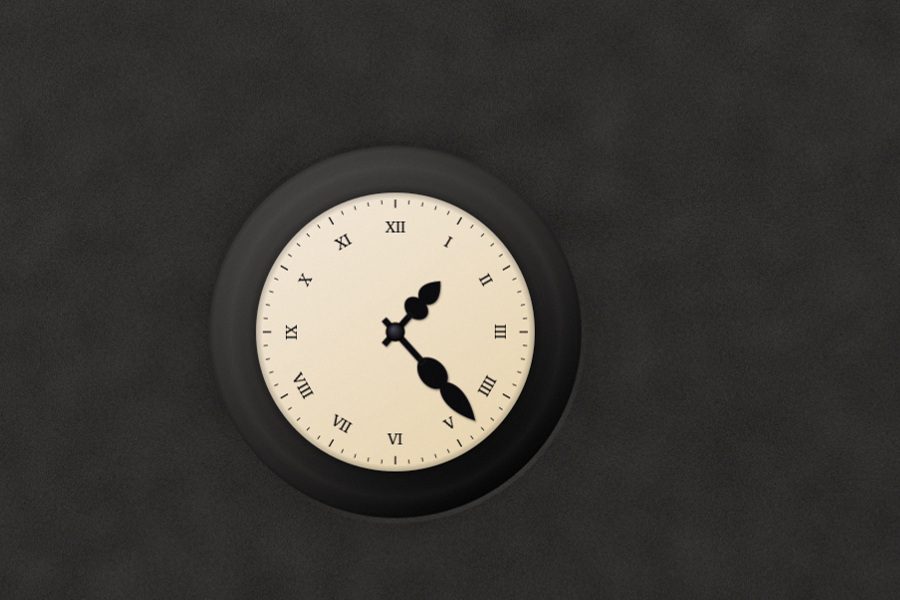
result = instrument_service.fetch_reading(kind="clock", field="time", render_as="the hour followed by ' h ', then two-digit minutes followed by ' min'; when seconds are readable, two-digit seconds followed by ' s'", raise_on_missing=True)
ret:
1 h 23 min
